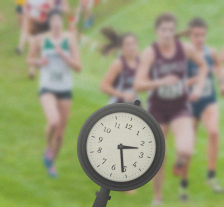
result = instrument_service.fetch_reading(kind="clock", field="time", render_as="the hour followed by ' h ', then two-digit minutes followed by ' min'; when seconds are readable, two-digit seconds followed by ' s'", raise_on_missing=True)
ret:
2 h 26 min
